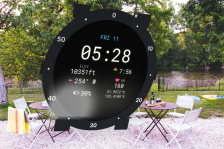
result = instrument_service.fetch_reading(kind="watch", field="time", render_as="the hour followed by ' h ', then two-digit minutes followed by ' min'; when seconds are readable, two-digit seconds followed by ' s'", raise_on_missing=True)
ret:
5 h 28 min
